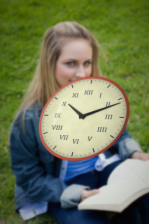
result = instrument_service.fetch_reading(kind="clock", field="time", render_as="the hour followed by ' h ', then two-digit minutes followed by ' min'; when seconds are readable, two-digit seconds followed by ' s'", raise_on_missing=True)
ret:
10 h 11 min
